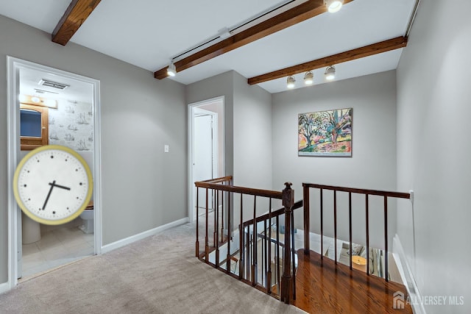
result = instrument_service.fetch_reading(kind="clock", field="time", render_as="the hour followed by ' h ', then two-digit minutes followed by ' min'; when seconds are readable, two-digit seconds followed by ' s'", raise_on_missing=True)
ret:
3 h 34 min
